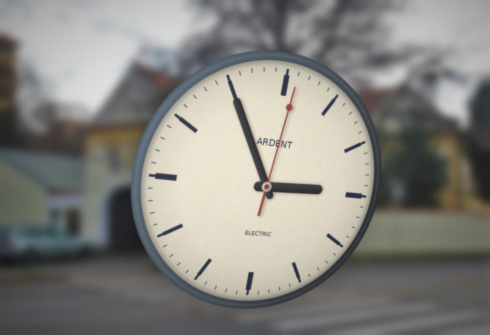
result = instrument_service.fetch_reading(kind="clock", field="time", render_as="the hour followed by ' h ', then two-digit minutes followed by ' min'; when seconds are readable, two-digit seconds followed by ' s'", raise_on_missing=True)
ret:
2 h 55 min 01 s
